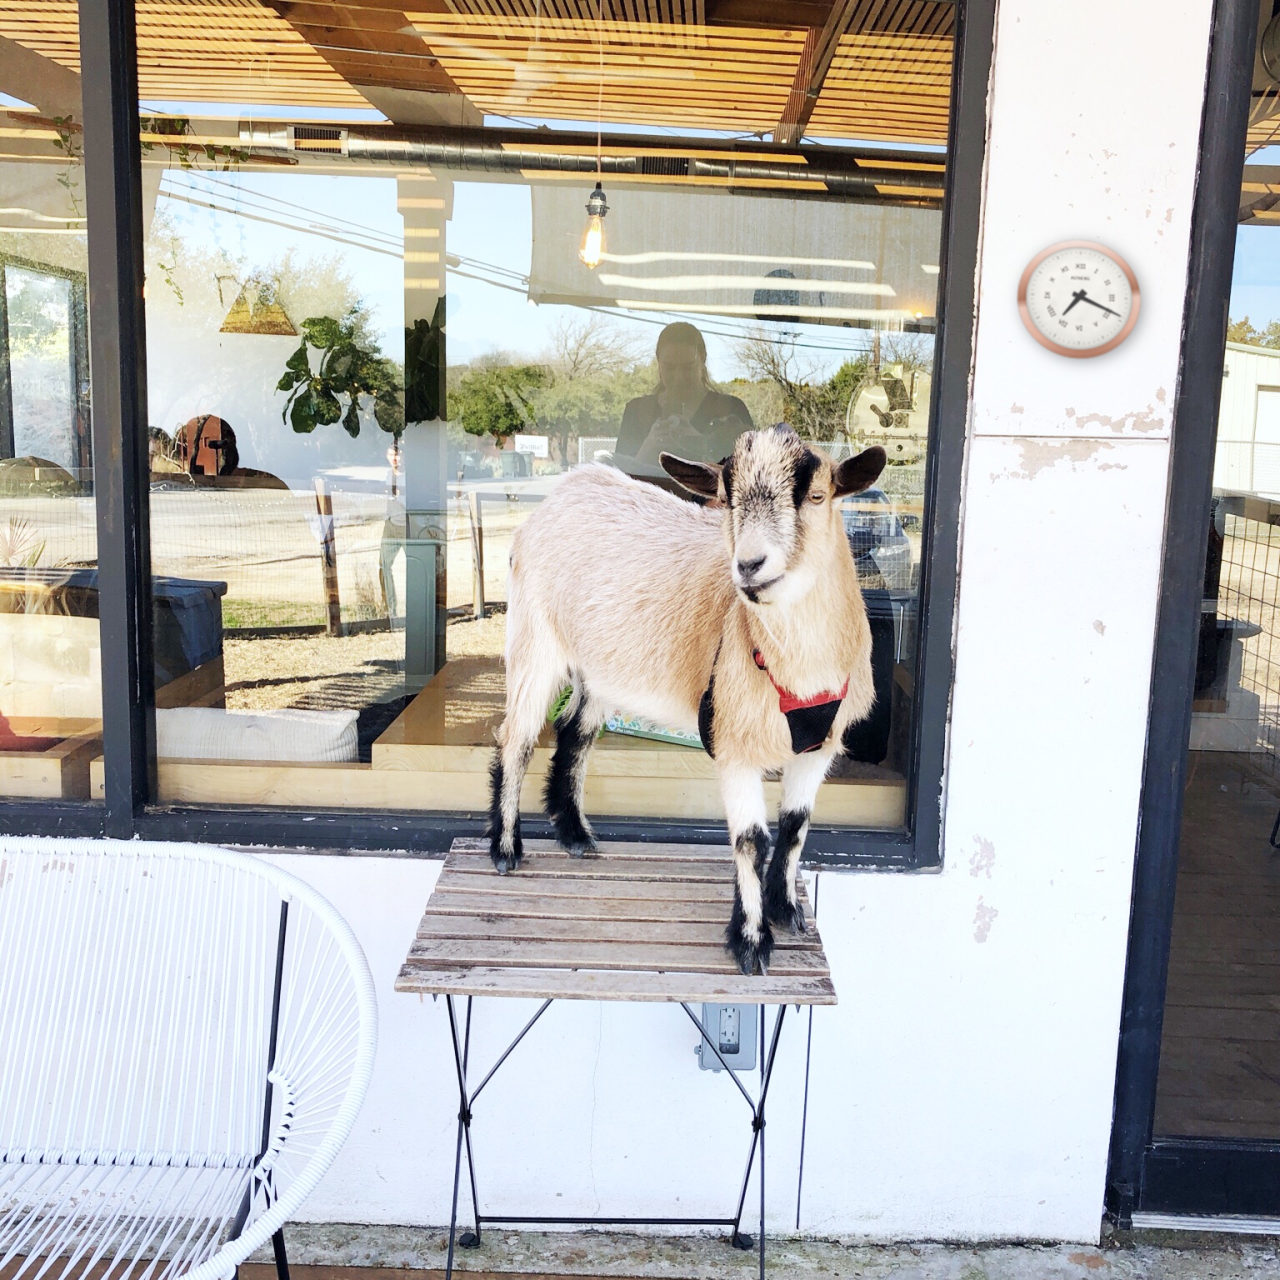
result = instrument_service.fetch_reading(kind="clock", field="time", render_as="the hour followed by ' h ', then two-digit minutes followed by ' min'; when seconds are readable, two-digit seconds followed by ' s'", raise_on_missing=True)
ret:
7 h 19 min
